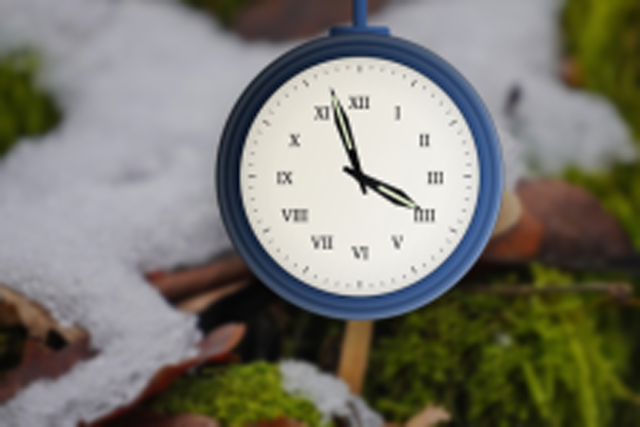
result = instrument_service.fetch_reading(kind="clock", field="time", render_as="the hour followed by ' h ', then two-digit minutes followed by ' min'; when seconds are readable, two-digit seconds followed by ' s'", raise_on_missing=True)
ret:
3 h 57 min
